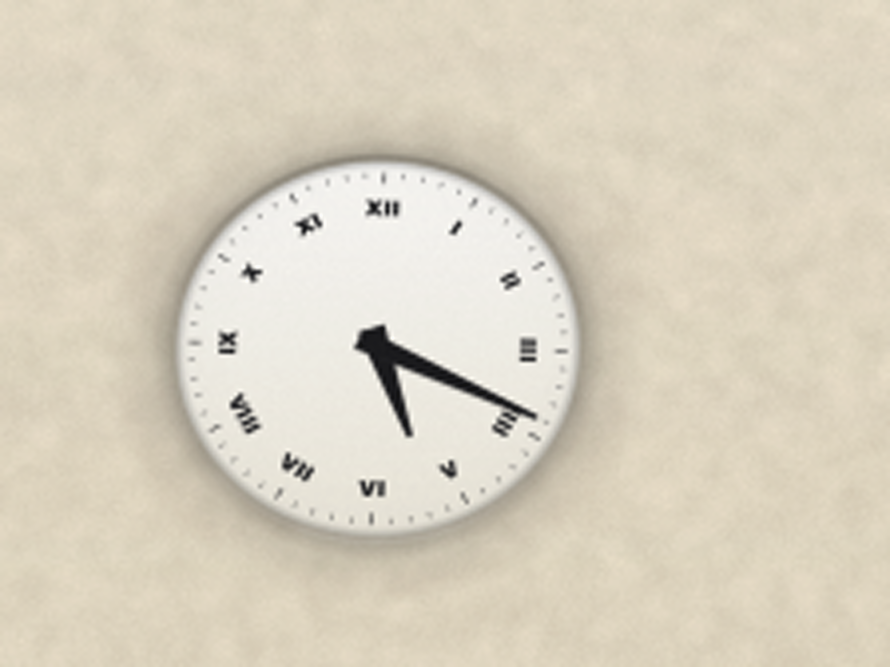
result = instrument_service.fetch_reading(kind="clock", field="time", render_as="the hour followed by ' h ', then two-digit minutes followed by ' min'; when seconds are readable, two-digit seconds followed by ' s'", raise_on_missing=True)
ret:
5 h 19 min
